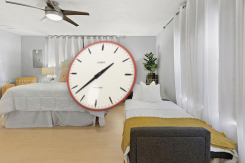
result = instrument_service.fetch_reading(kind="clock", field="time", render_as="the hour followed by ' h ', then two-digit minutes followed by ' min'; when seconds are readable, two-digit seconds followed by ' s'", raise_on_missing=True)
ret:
1 h 38 min
